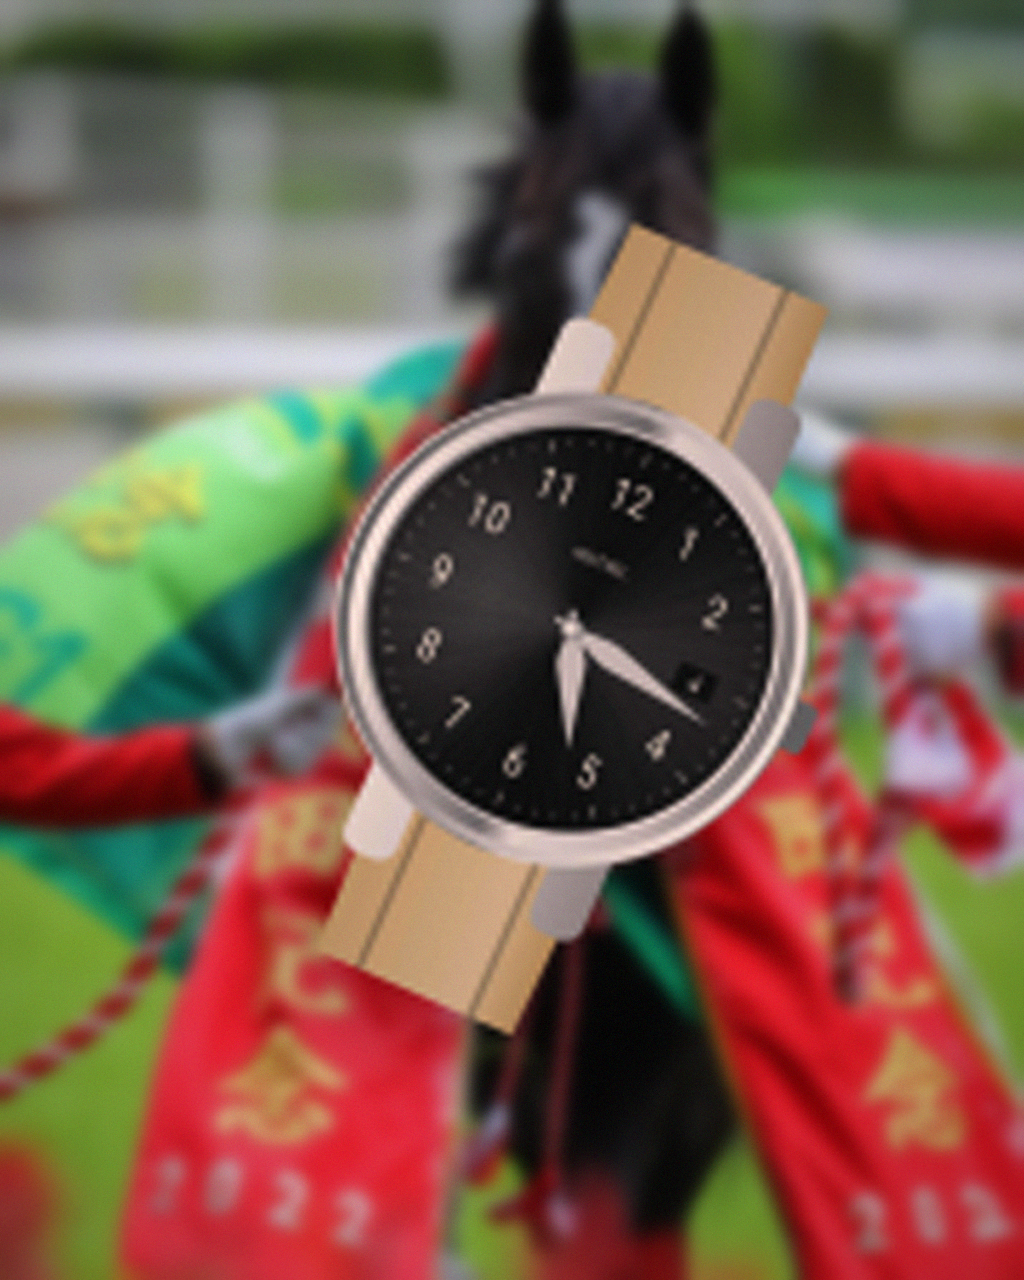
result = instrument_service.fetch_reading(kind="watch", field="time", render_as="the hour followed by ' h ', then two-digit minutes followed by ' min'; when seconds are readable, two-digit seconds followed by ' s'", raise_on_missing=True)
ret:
5 h 17 min
